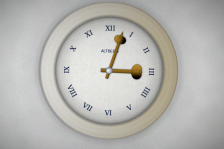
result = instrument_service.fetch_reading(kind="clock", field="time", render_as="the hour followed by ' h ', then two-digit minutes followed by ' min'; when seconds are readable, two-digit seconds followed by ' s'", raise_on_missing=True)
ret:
3 h 03 min
